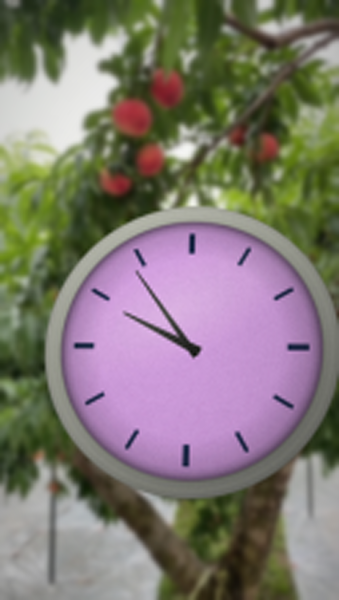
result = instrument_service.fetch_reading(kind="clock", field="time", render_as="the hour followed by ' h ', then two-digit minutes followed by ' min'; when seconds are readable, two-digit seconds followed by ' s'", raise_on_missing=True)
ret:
9 h 54 min
